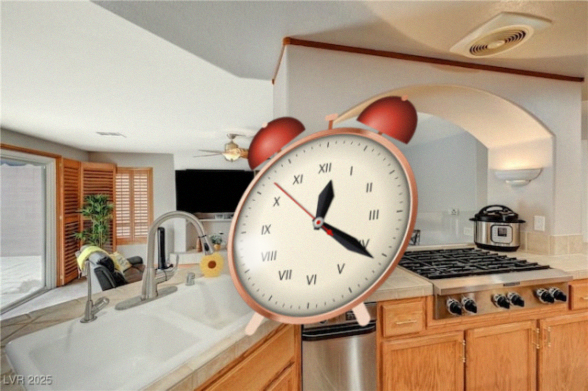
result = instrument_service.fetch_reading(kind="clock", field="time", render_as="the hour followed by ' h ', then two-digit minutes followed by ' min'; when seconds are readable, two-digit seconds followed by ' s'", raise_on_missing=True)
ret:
12 h 20 min 52 s
